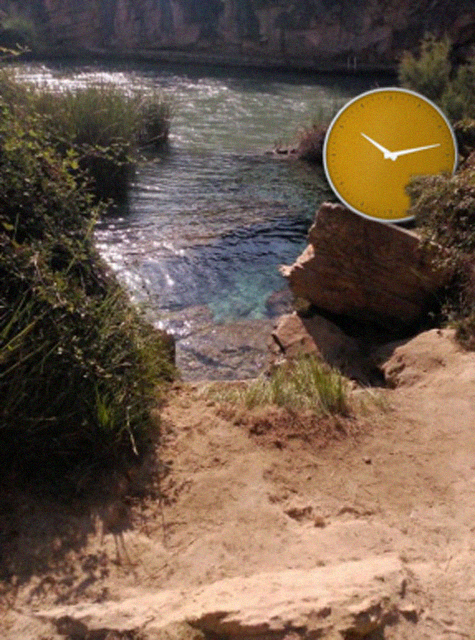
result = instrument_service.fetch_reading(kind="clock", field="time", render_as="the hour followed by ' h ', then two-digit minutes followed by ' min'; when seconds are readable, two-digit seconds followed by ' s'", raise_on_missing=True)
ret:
10 h 13 min
